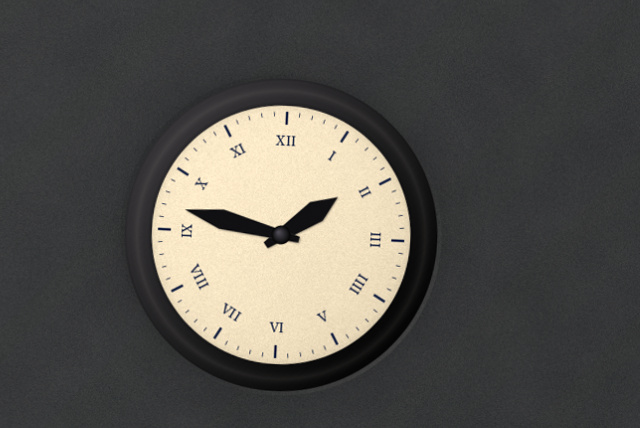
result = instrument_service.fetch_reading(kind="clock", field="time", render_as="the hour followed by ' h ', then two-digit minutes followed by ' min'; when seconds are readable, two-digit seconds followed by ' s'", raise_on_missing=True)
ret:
1 h 47 min
